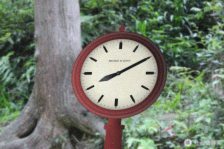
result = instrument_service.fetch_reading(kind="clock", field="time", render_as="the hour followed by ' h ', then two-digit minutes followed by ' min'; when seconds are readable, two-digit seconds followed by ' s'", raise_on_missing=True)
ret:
8 h 10 min
